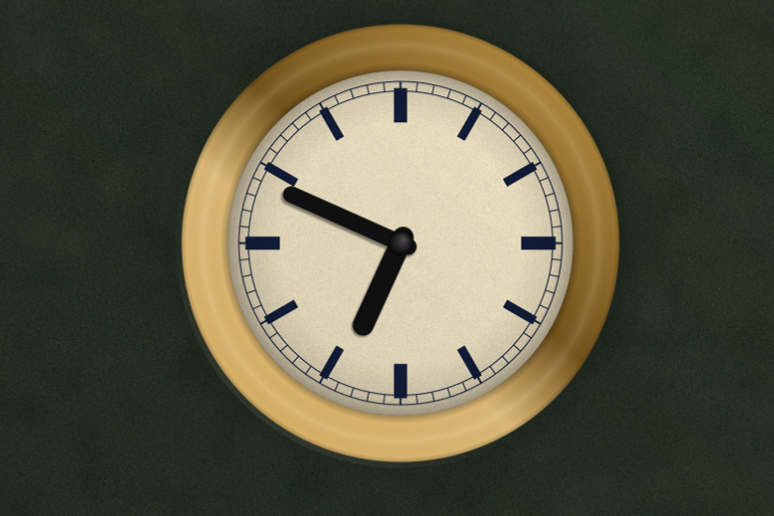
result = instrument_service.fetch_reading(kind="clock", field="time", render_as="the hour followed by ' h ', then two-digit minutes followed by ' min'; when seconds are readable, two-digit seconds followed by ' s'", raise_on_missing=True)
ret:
6 h 49 min
